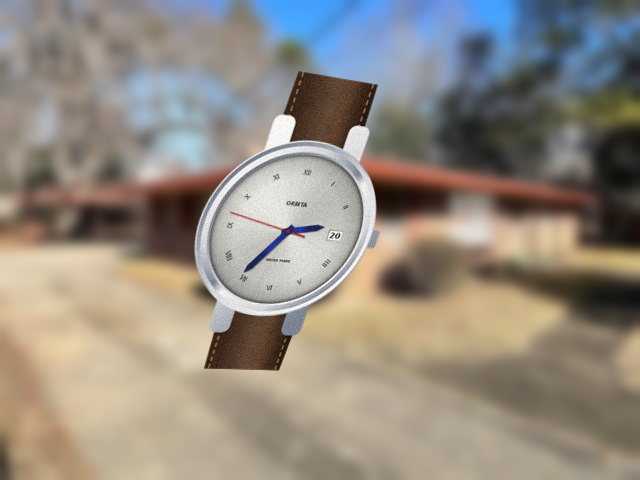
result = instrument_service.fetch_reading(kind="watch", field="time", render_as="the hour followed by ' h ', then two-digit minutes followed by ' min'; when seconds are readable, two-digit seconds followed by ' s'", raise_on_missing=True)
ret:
2 h 35 min 47 s
